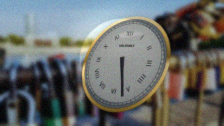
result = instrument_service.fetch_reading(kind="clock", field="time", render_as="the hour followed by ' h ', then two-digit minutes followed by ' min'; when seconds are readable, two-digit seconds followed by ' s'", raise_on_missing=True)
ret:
5 h 27 min
